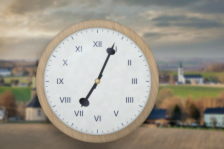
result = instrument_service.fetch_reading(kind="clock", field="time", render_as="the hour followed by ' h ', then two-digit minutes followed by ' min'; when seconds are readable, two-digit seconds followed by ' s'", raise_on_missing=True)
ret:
7 h 04 min
